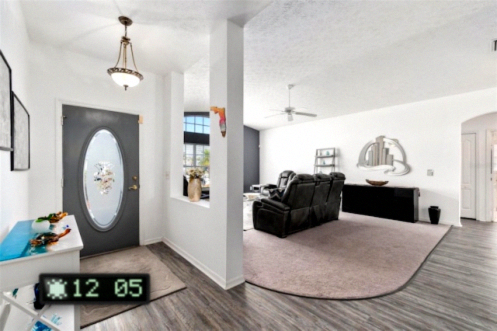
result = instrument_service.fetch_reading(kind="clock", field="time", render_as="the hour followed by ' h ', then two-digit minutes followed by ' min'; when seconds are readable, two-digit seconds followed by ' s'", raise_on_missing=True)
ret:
12 h 05 min
